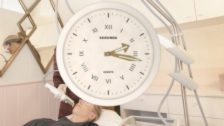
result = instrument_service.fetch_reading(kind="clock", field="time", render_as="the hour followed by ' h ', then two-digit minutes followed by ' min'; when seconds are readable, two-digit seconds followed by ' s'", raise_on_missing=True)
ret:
2 h 17 min
